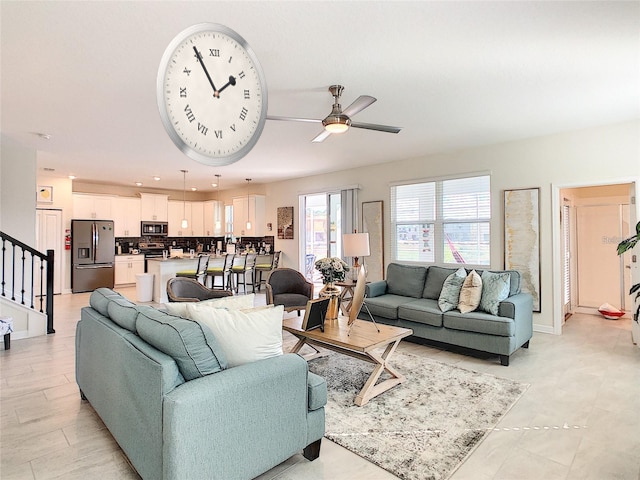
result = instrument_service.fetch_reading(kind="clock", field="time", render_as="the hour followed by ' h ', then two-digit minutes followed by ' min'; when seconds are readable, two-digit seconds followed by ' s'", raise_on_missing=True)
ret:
1 h 55 min
